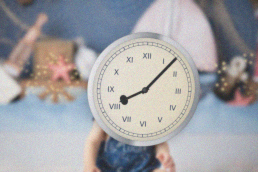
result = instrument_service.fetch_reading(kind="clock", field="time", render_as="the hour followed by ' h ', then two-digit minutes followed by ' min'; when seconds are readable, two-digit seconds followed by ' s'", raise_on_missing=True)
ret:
8 h 07 min
